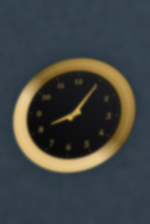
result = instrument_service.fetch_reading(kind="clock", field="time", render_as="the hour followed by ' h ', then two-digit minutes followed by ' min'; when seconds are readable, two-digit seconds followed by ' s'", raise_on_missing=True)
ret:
8 h 05 min
